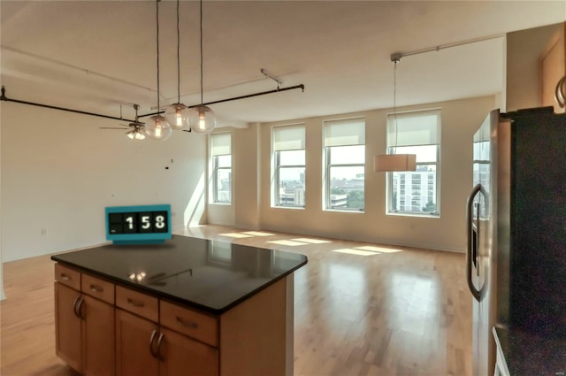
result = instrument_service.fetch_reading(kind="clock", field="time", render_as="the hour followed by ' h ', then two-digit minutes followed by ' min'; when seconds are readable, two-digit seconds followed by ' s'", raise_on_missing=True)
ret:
1 h 58 min
